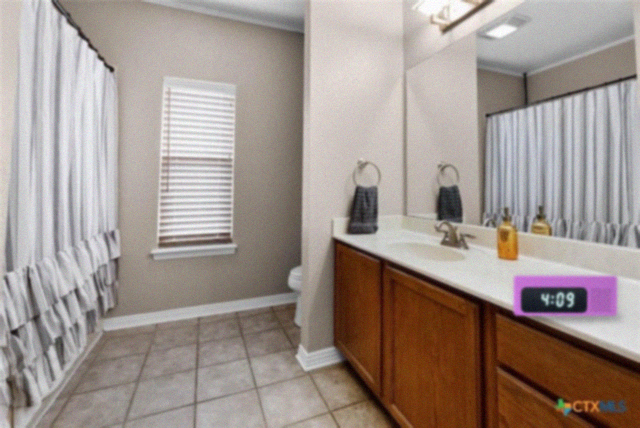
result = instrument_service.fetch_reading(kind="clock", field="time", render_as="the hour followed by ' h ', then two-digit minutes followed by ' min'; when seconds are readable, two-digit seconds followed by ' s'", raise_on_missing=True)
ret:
4 h 09 min
